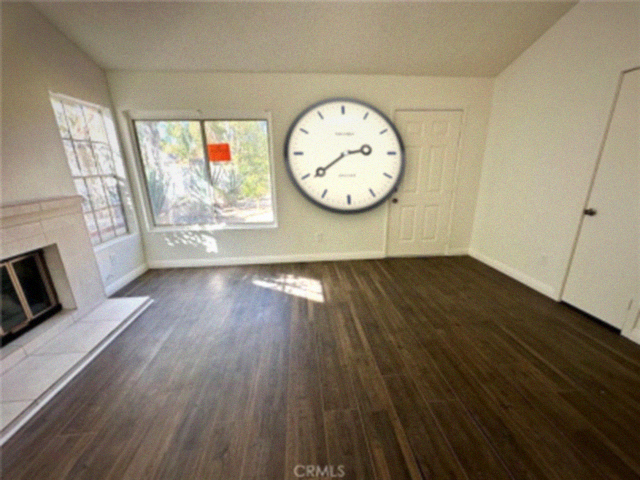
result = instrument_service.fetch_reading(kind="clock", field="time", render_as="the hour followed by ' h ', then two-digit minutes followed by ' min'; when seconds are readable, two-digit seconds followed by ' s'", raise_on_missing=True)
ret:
2 h 39 min
